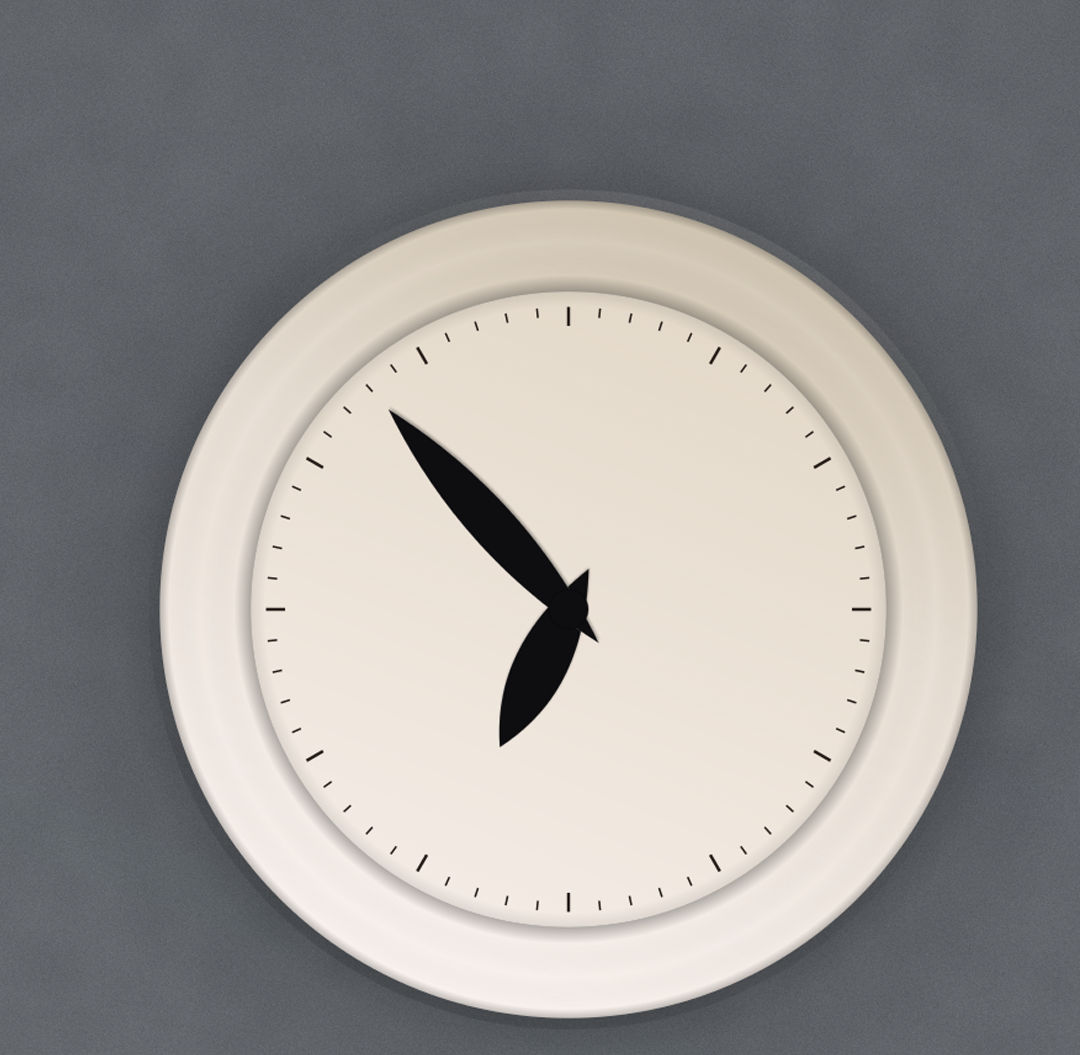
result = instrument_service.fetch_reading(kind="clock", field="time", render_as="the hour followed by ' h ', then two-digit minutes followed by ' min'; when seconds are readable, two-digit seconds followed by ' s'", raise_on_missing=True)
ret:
6 h 53 min
